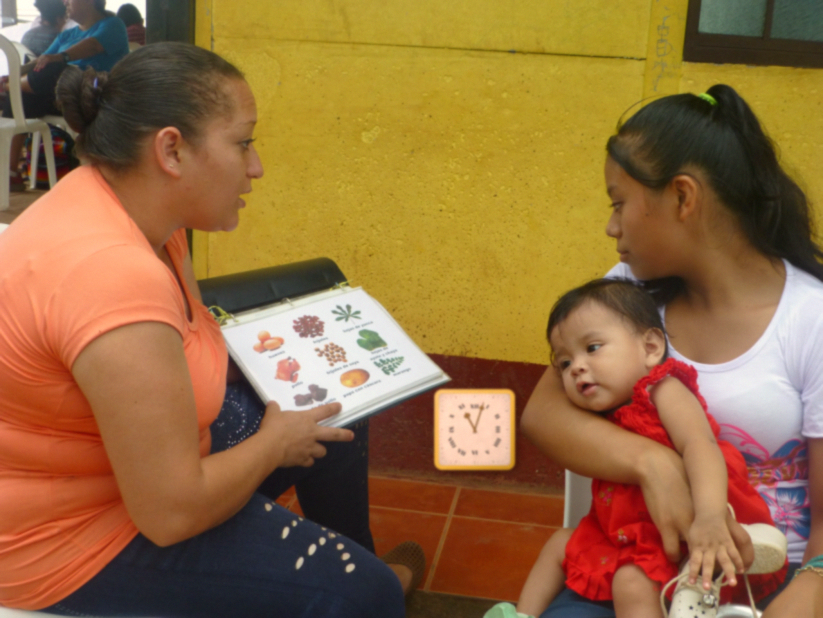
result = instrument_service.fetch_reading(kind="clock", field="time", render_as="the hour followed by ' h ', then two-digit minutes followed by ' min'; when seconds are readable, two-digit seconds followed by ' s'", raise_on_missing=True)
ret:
11 h 03 min
